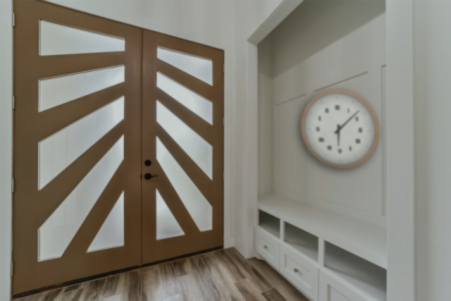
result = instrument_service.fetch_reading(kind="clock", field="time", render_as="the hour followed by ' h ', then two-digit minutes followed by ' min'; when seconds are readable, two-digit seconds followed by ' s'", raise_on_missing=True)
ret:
6 h 08 min
